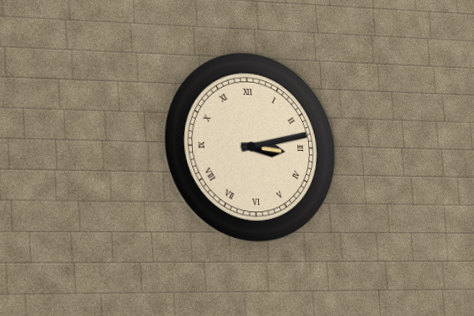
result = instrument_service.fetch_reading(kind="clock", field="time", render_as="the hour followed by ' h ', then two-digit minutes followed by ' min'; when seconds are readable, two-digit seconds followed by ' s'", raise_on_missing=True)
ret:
3 h 13 min
